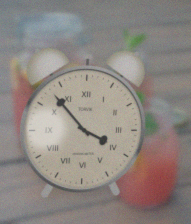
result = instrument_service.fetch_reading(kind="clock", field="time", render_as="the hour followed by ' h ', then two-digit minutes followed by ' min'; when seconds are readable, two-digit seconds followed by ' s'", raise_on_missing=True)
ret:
3 h 53 min
